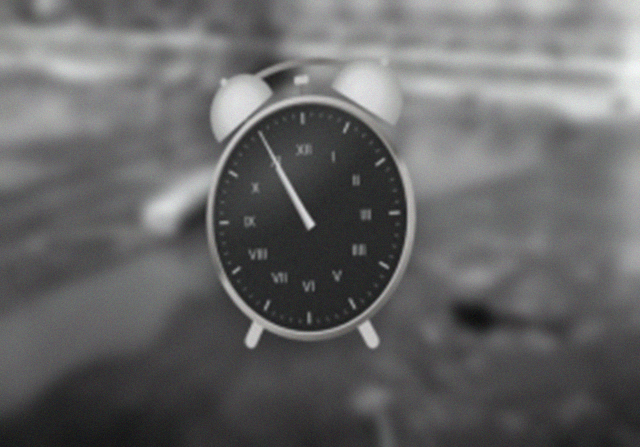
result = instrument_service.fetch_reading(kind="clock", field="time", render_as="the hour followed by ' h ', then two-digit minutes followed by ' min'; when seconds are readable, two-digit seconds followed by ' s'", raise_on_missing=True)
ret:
10 h 55 min
